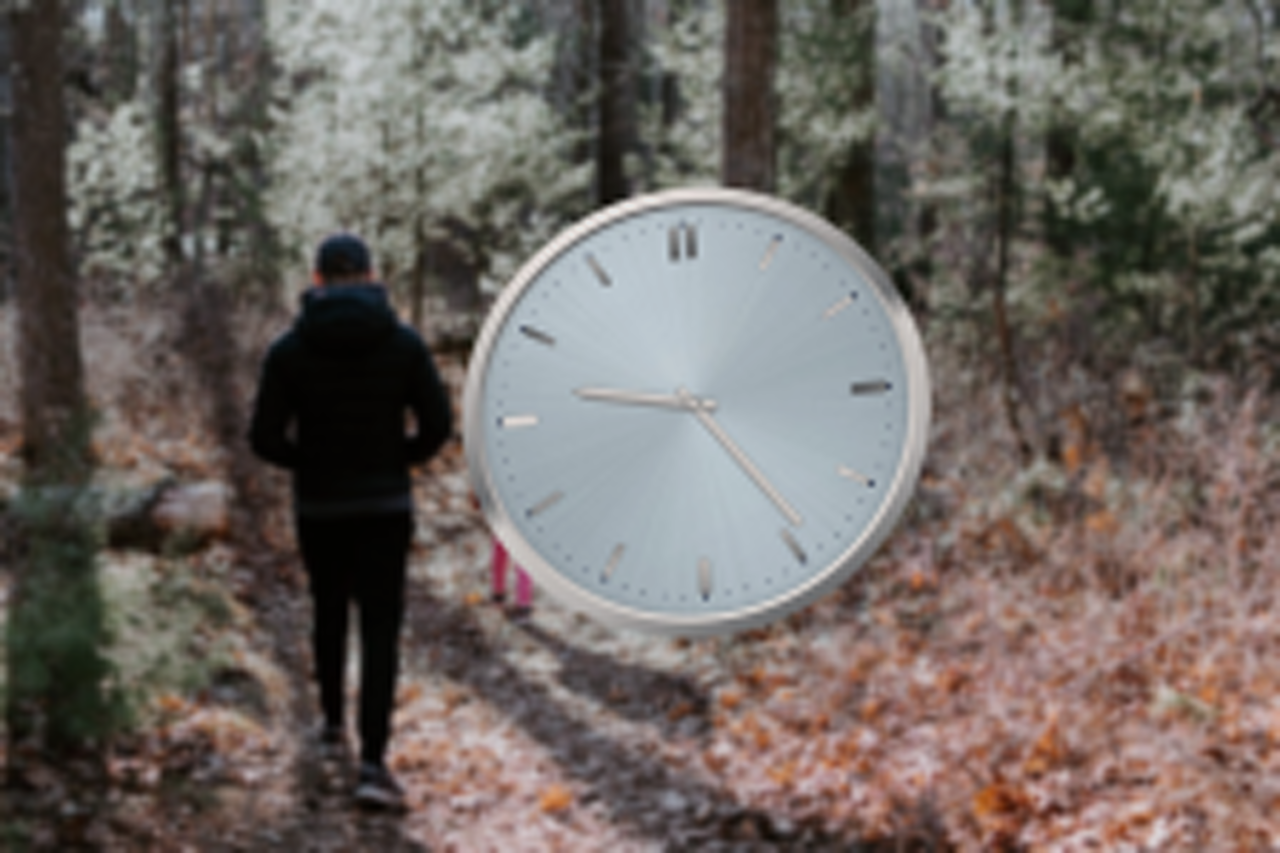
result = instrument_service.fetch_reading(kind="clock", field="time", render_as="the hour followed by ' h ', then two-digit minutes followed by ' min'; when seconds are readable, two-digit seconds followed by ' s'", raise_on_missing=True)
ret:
9 h 24 min
